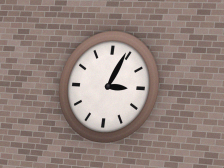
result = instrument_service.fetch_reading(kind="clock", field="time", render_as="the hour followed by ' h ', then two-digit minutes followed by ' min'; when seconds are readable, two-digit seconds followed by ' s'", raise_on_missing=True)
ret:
3 h 04 min
